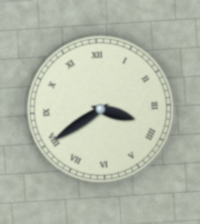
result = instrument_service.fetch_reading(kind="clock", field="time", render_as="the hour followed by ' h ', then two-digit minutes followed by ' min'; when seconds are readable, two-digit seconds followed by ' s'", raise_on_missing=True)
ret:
3 h 40 min
